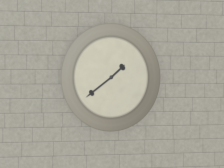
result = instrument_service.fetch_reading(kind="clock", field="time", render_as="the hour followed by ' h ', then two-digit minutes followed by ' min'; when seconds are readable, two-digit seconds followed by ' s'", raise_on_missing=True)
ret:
1 h 39 min
